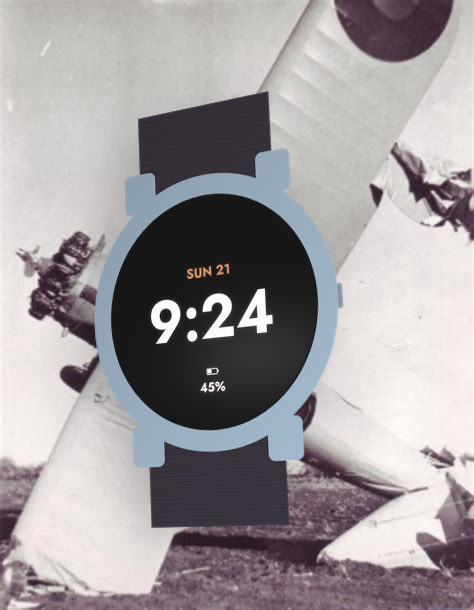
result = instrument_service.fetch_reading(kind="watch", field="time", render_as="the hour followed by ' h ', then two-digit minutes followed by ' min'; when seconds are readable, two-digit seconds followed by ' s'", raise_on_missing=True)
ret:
9 h 24 min
